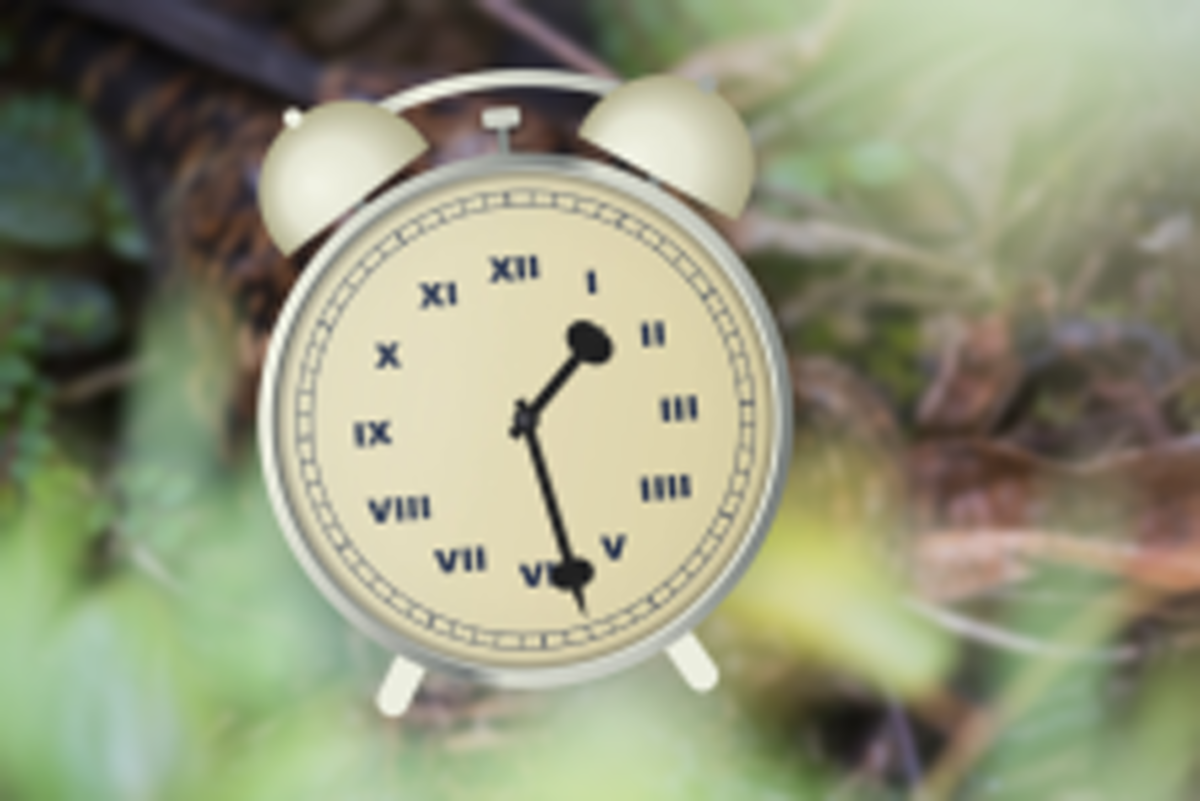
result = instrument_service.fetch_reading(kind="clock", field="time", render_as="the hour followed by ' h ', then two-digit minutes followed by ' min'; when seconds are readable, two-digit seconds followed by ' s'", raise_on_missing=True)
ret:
1 h 28 min
